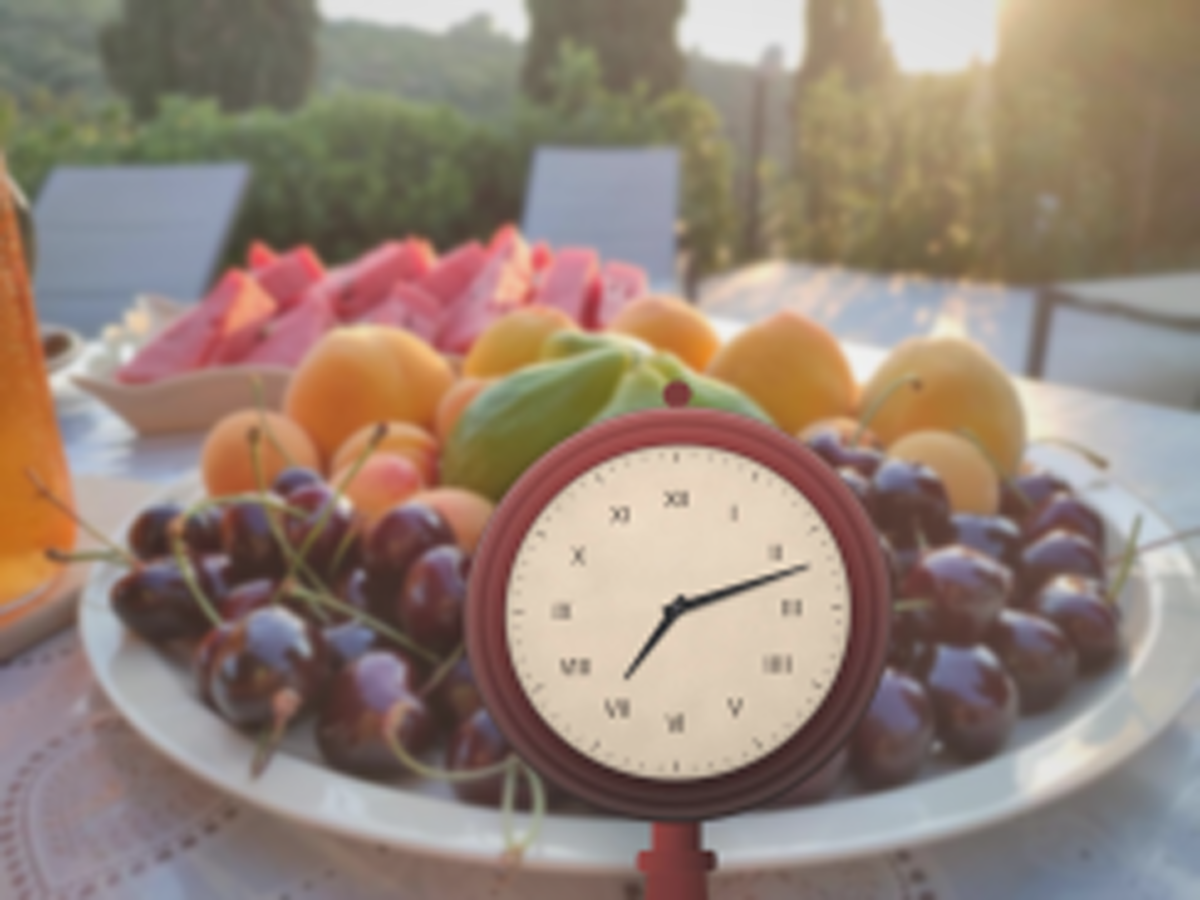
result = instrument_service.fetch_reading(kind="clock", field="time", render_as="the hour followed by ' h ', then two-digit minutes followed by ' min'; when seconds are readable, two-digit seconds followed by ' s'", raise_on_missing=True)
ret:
7 h 12 min
